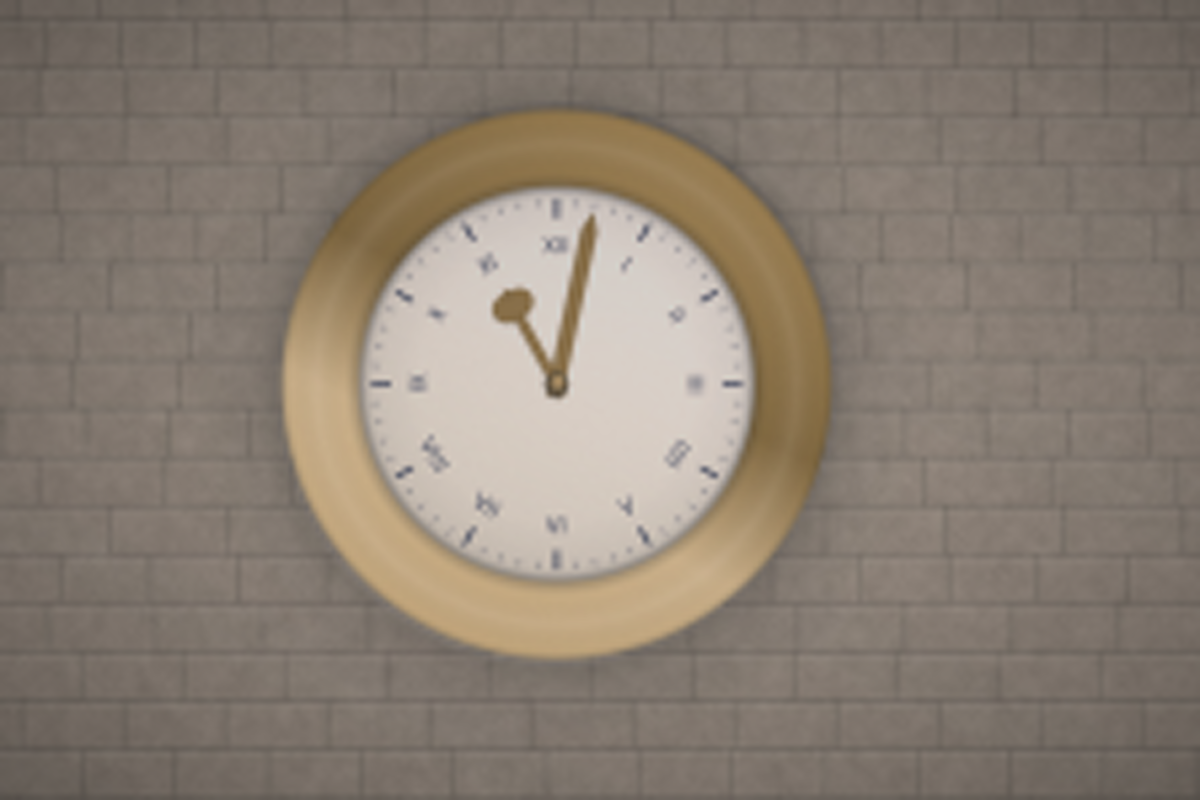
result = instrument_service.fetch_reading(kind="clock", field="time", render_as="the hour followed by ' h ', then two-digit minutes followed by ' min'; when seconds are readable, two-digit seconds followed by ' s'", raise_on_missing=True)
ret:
11 h 02 min
